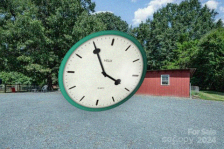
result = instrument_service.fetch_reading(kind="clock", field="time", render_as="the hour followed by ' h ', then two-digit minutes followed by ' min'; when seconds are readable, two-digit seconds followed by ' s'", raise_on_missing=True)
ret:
3 h 55 min
